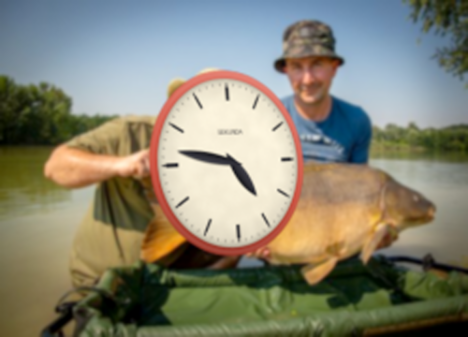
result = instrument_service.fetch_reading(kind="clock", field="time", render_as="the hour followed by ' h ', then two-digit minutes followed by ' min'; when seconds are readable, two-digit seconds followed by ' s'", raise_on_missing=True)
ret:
4 h 47 min
